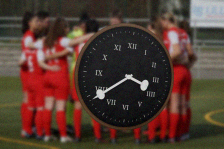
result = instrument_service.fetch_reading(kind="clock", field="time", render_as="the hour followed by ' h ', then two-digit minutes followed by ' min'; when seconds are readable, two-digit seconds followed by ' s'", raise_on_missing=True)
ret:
3 h 39 min
